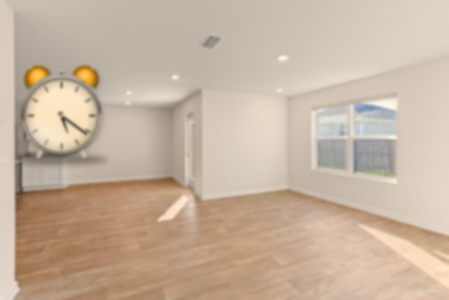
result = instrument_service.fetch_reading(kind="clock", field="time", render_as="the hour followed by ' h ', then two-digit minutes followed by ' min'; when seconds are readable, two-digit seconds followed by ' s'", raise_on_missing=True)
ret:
5 h 21 min
